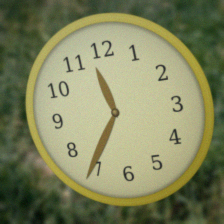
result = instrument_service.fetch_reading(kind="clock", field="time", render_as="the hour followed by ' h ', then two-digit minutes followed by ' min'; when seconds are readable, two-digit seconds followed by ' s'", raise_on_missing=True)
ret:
11 h 36 min
